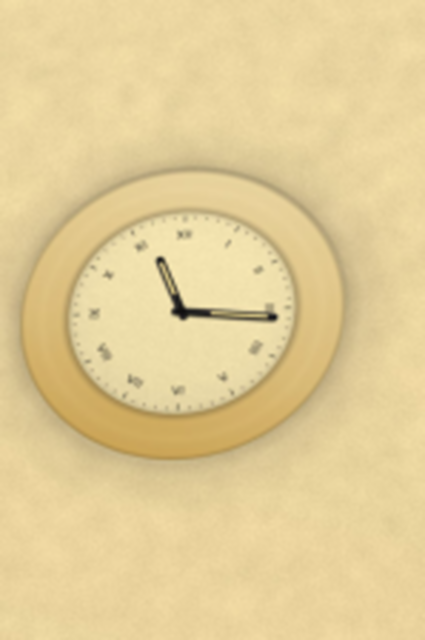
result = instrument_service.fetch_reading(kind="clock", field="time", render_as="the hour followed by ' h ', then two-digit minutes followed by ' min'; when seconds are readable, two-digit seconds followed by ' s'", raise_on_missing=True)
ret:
11 h 16 min
